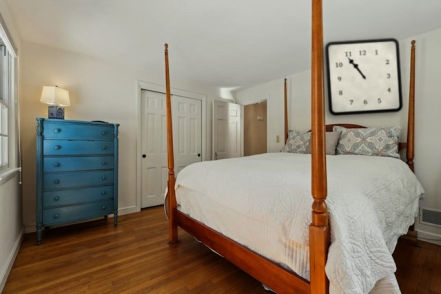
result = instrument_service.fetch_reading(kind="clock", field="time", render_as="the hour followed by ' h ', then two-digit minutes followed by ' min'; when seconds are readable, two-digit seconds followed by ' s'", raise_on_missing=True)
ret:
10 h 54 min
